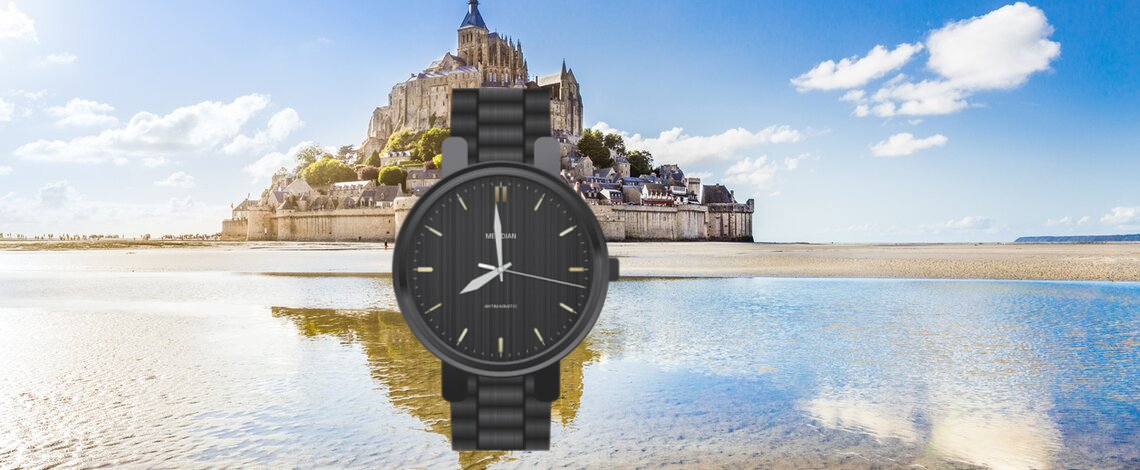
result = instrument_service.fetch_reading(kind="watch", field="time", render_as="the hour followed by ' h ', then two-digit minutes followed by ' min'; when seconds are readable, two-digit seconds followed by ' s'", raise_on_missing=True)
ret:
7 h 59 min 17 s
